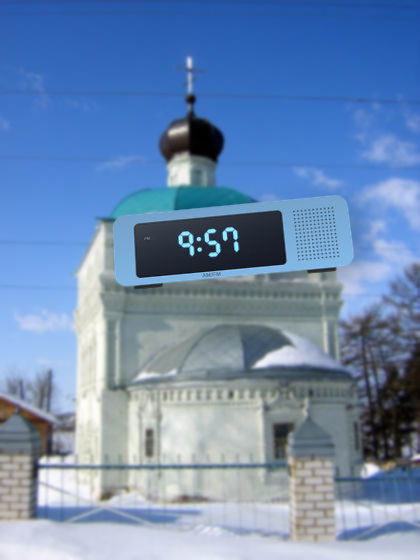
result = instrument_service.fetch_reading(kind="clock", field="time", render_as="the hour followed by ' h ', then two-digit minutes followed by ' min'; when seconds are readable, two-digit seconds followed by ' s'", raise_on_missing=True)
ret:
9 h 57 min
